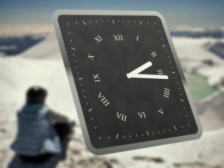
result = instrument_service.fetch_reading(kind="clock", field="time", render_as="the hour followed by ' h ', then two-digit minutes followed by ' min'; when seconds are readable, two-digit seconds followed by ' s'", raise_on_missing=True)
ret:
2 h 16 min
